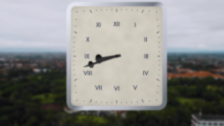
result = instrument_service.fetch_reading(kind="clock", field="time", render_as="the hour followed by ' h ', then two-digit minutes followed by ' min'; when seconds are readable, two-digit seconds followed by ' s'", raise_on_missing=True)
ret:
8 h 42 min
